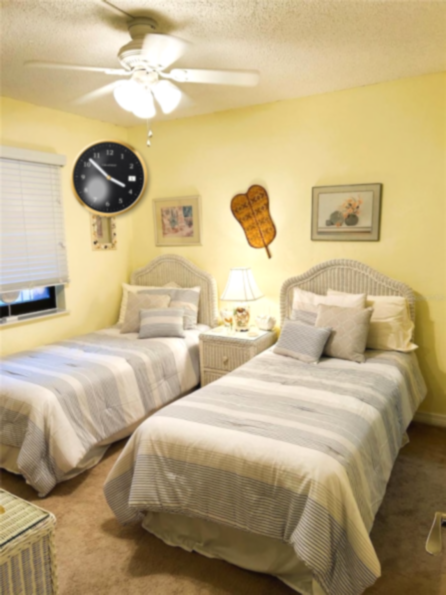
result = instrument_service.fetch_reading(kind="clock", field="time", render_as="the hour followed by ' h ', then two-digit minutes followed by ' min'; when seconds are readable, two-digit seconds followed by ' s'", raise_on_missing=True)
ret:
3 h 52 min
